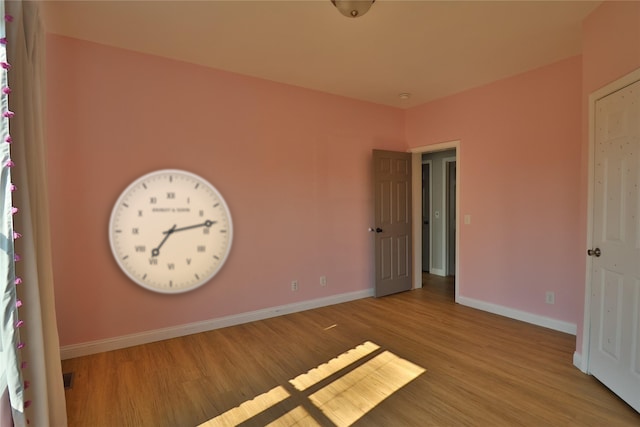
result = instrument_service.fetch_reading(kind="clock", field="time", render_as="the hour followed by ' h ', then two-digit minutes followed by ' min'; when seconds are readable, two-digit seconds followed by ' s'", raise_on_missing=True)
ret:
7 h 13 min
